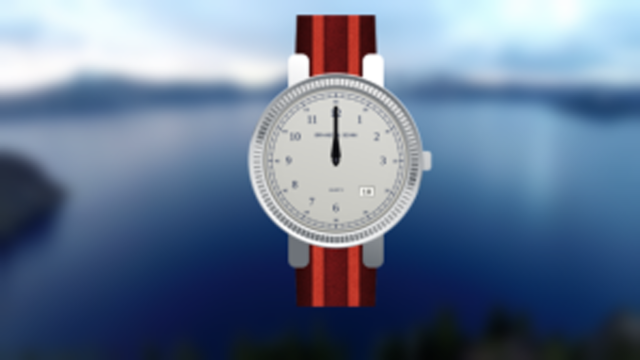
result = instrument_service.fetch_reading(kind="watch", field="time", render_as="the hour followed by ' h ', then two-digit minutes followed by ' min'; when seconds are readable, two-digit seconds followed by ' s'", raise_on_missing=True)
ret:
12 h 00 min
